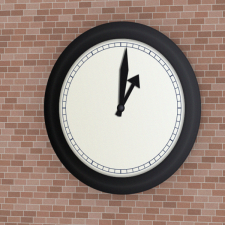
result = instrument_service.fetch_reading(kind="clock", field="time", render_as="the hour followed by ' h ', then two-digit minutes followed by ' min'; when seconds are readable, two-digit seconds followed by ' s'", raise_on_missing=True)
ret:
1 h 01 min
